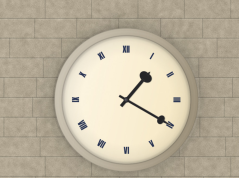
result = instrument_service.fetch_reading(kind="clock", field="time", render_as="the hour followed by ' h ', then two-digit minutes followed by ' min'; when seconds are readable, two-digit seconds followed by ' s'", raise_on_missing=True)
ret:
1 h 20 min
